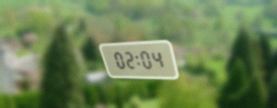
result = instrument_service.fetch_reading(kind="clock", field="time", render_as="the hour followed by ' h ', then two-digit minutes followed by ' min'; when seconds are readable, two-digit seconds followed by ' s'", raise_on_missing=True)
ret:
2 h 04 min
